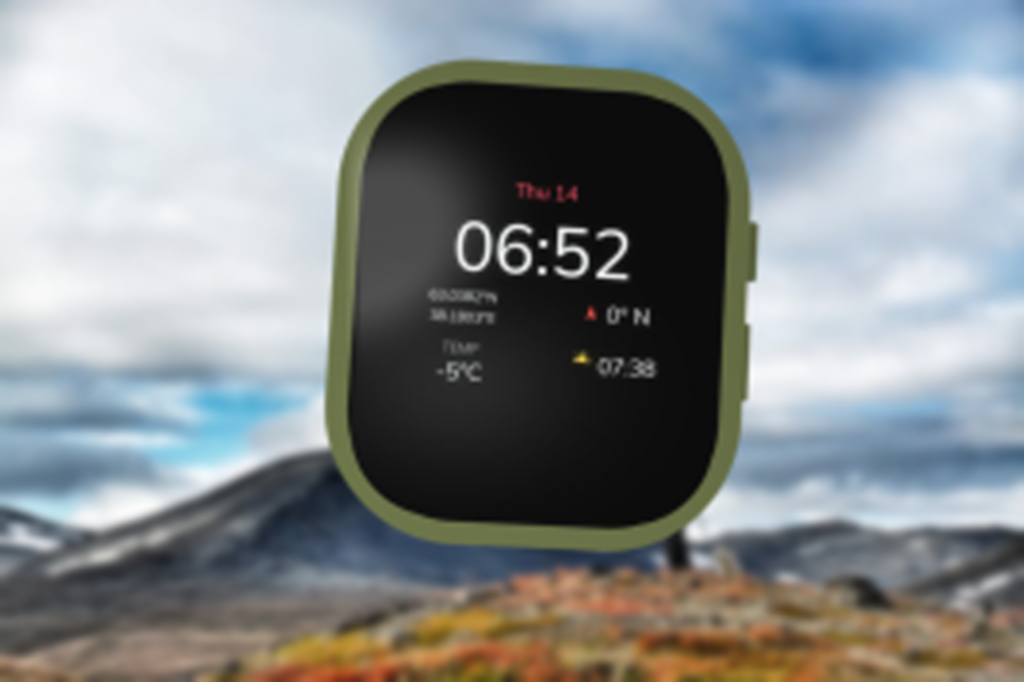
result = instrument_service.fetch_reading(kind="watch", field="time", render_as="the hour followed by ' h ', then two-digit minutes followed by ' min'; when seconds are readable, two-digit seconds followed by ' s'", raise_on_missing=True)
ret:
6 h 52 min
